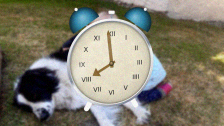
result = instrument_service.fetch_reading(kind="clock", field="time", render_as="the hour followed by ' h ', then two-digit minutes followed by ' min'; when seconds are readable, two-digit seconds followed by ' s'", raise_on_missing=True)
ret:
7 h 59 min
